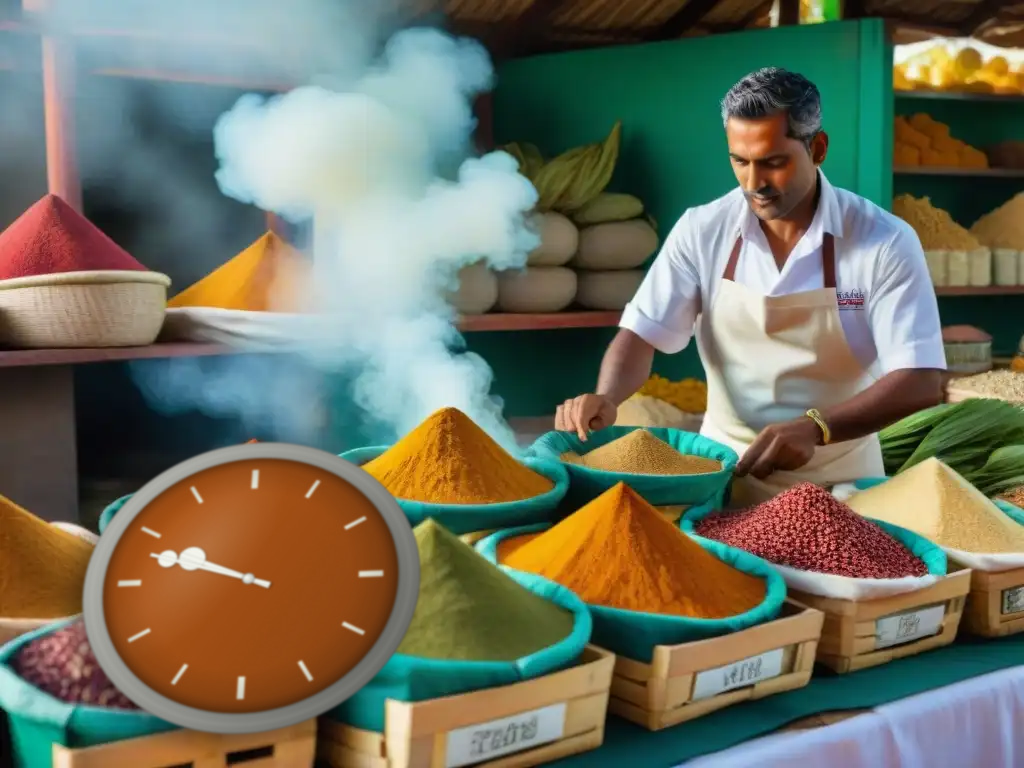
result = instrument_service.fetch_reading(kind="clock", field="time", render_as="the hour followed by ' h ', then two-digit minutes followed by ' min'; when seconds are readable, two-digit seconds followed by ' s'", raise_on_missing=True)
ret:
9 h 48 min
